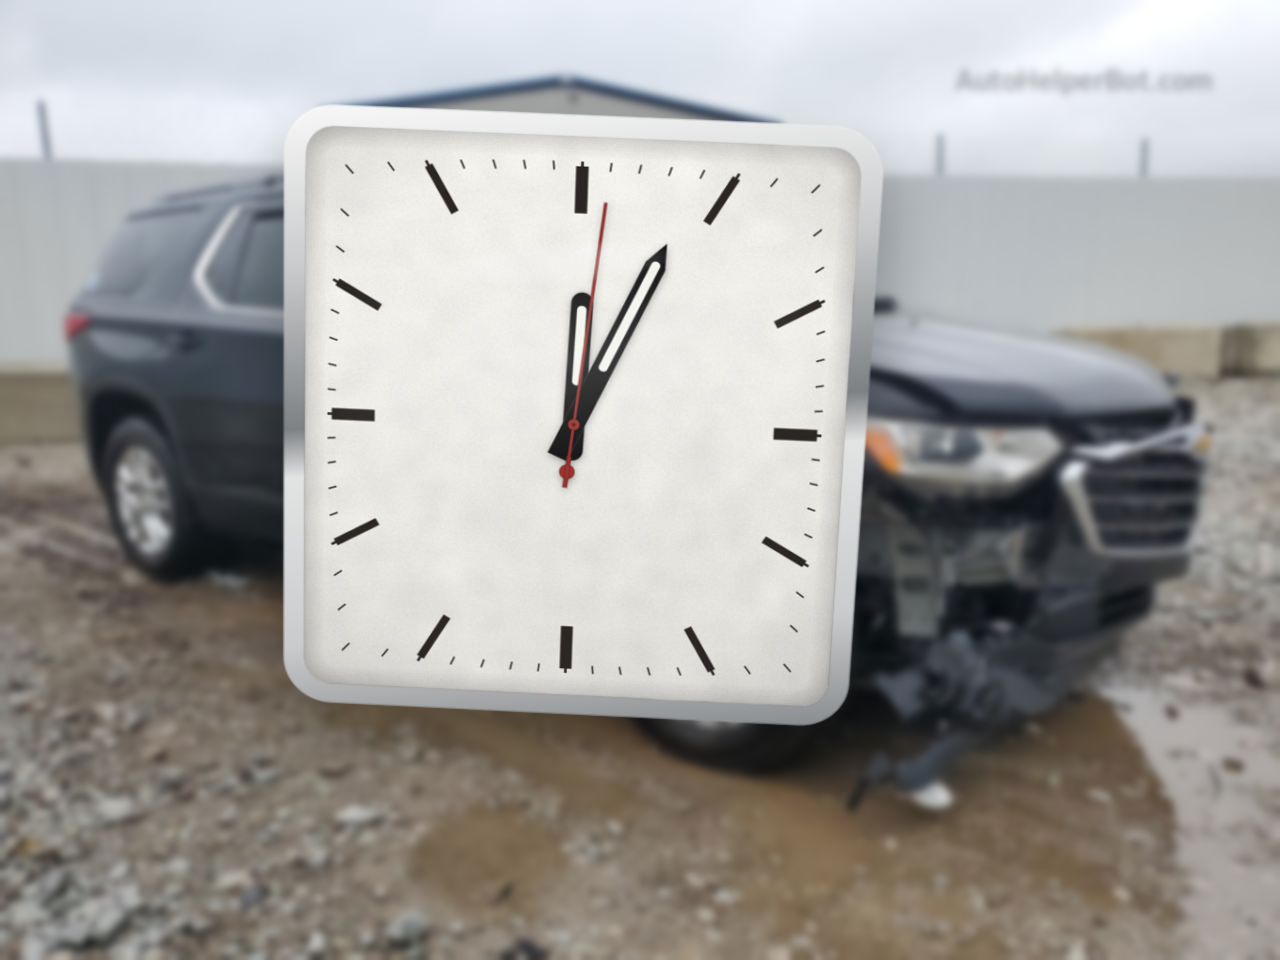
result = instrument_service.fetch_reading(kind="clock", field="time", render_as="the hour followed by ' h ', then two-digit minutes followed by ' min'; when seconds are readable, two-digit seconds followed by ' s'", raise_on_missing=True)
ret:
12 h 04 min 01 s
